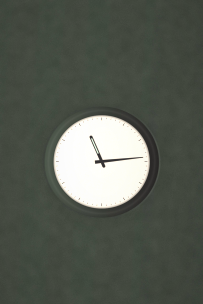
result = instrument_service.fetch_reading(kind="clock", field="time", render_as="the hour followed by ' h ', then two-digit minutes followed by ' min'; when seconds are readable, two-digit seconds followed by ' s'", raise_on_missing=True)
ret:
11 h 14 min
